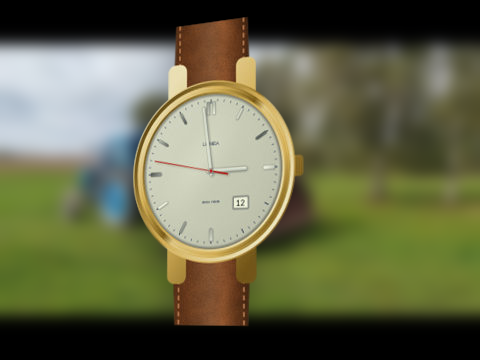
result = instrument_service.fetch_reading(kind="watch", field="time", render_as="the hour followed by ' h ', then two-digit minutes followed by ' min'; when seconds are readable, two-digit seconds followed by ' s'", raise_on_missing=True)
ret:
2 h 58 min 47 s
